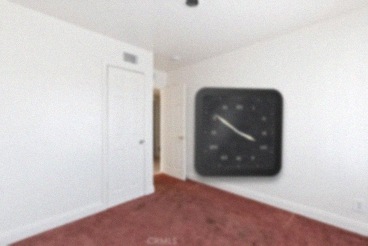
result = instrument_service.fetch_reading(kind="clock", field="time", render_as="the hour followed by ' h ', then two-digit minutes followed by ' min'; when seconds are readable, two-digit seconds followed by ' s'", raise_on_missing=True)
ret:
3 h 51 min
